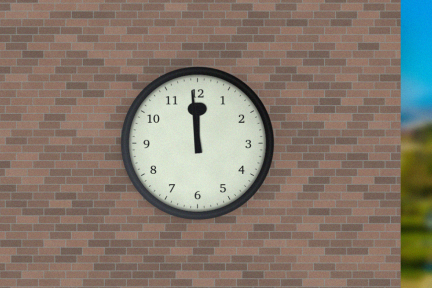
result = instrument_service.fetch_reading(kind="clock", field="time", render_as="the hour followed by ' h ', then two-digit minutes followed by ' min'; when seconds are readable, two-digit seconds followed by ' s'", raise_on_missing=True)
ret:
11 h 59 min
